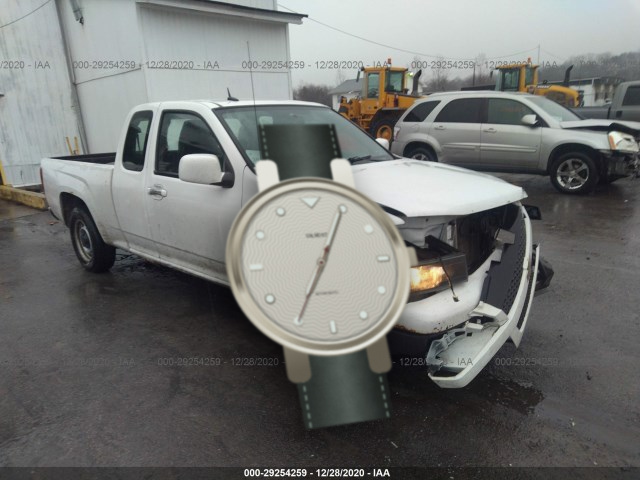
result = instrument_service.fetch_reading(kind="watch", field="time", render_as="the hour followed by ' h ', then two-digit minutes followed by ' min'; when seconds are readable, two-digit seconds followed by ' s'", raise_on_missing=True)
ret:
7 h 04 min 35 s
